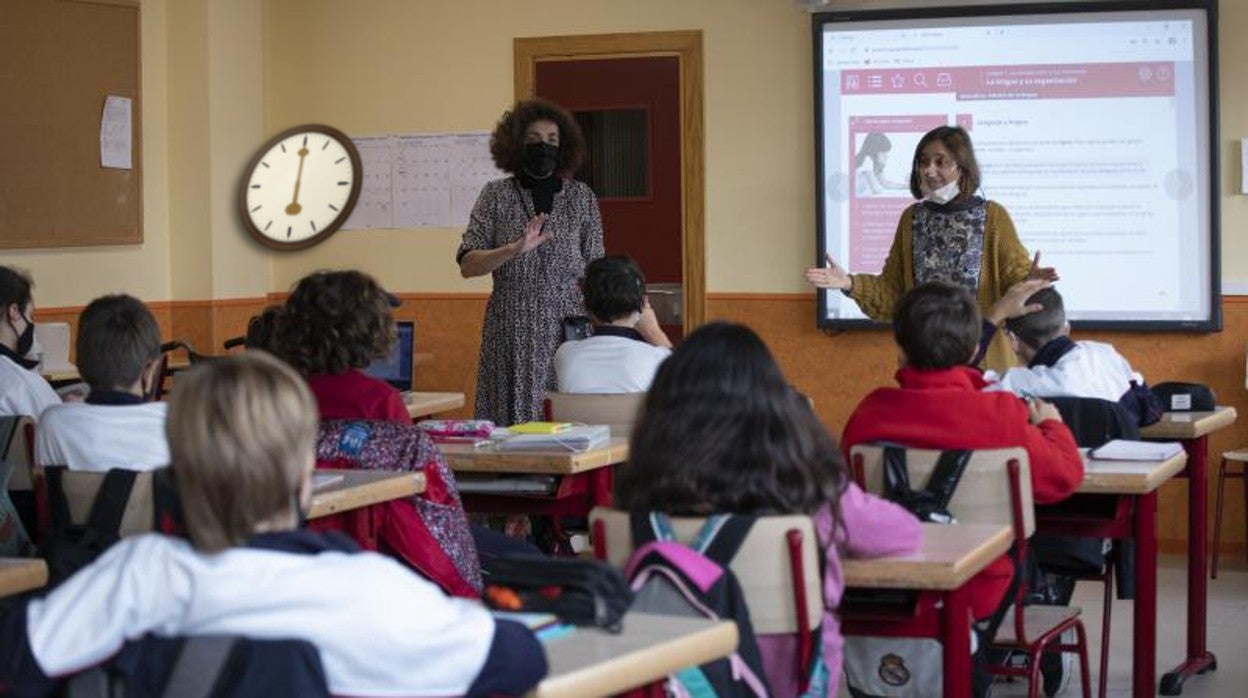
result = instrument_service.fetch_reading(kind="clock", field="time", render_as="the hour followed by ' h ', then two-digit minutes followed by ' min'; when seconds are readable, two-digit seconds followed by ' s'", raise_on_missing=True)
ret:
6 h 00 min
